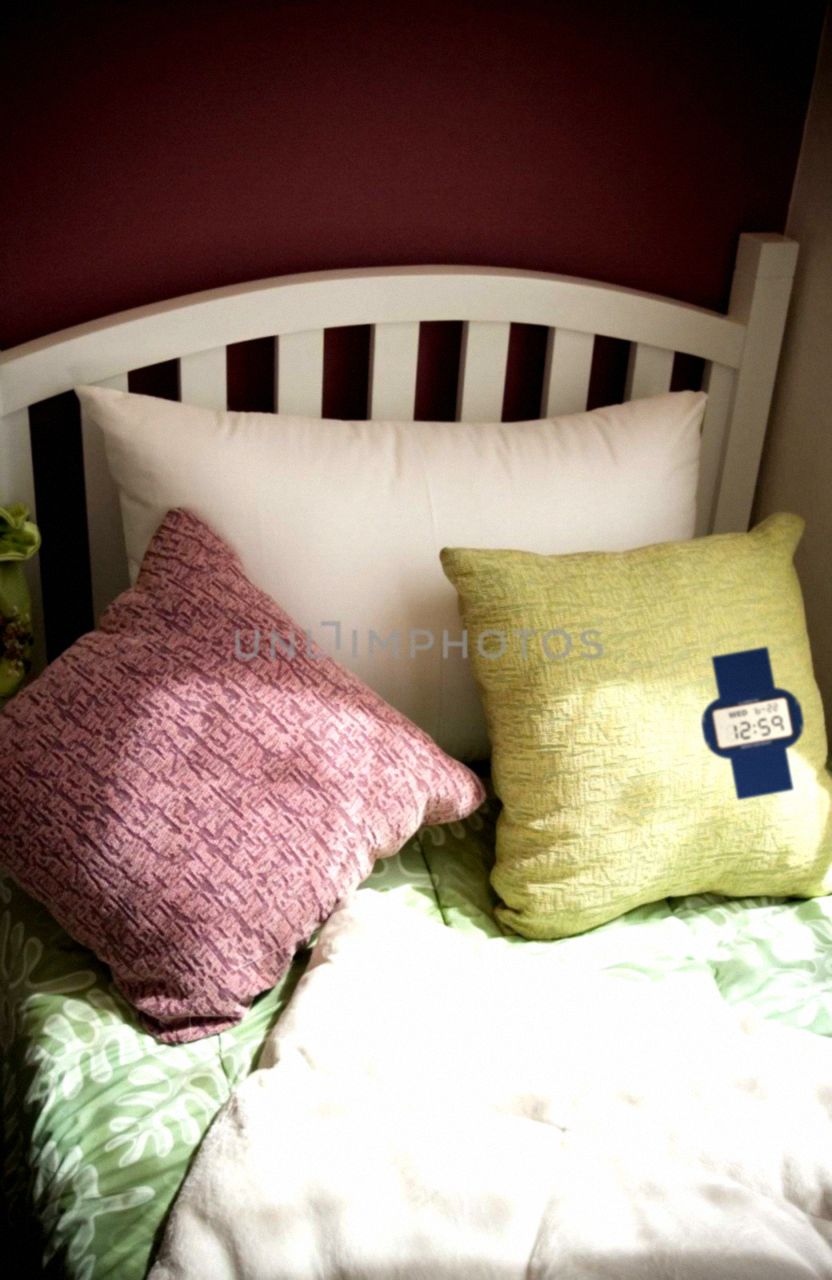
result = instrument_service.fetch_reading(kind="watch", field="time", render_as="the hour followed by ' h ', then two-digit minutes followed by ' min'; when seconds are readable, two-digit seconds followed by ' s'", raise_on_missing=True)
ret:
12 h 59 min
